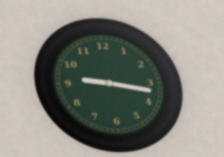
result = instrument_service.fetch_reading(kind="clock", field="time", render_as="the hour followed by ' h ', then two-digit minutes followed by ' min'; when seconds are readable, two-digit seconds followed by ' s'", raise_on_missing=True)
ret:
9 h 17 min
